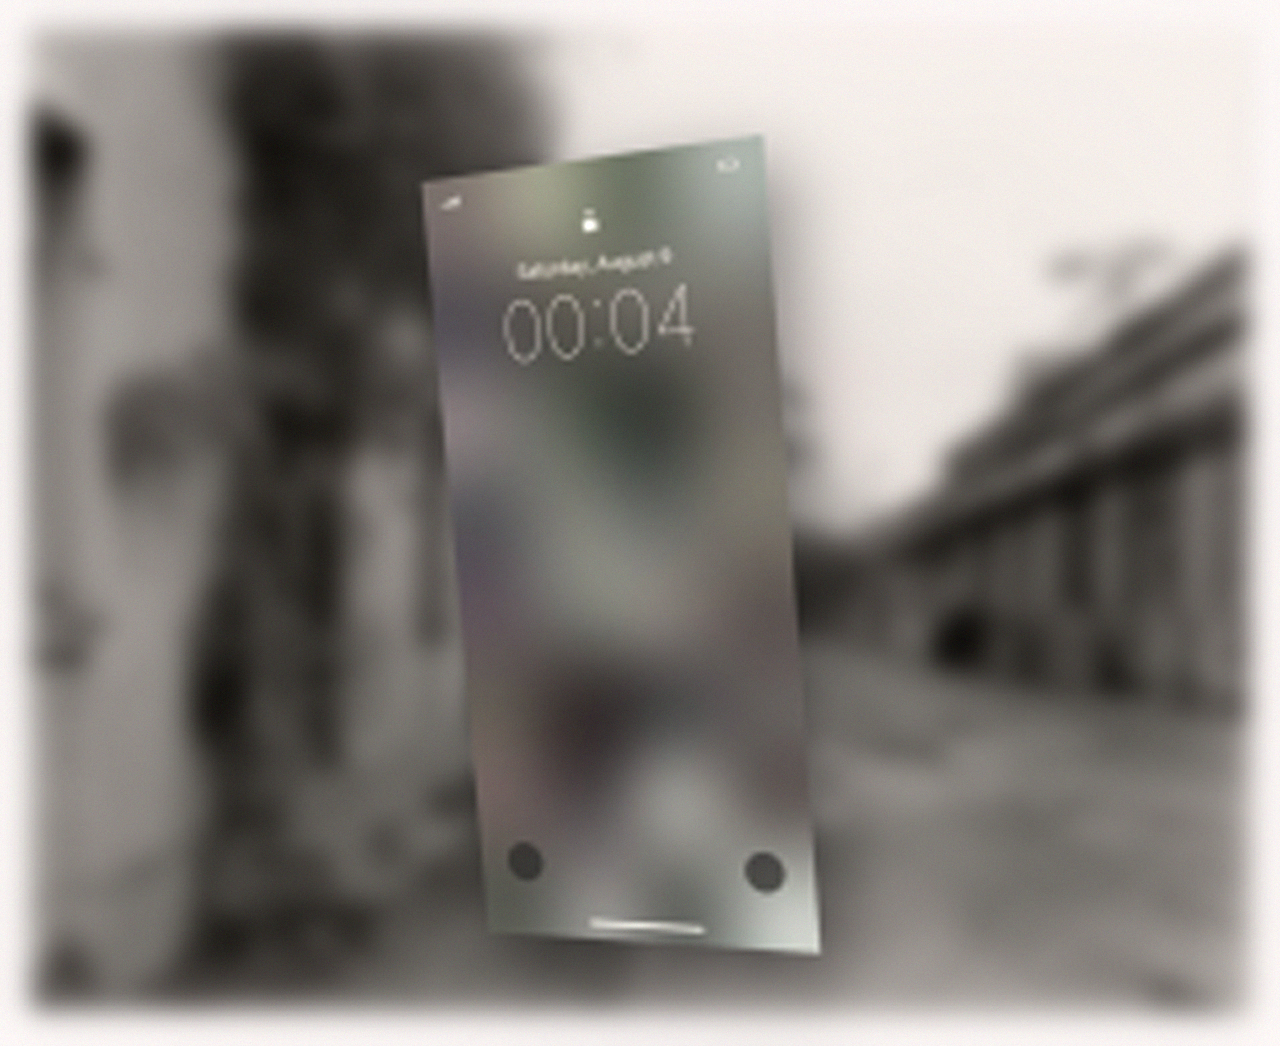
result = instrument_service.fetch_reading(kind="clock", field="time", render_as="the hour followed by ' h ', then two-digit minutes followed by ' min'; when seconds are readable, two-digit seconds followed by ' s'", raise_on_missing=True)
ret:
0 h 04 min
